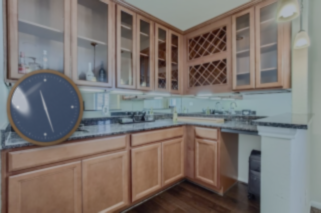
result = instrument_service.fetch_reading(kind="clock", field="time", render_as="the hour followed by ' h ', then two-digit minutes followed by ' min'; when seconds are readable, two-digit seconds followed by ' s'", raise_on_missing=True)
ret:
11 h 27 min
